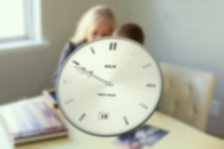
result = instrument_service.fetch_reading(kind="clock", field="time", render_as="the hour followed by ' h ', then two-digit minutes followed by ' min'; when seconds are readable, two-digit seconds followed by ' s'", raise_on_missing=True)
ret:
9 h 49 min
